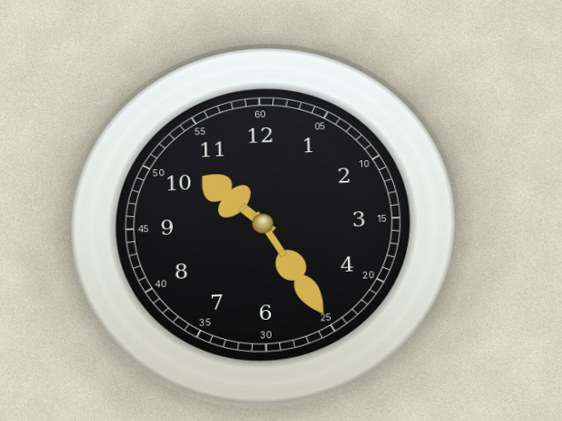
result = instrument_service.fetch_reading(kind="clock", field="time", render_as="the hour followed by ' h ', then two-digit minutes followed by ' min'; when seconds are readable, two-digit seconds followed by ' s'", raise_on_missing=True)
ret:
10 h 25 min
